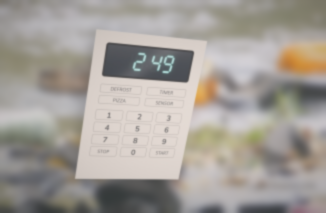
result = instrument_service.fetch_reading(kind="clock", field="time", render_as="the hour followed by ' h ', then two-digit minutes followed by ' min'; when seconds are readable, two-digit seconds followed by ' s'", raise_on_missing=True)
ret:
2 h 49 min
